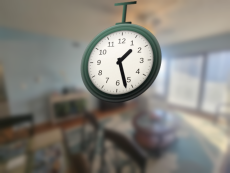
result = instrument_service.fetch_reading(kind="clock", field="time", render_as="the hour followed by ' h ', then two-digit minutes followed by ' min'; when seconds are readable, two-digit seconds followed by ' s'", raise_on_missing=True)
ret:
1 h 27 min
